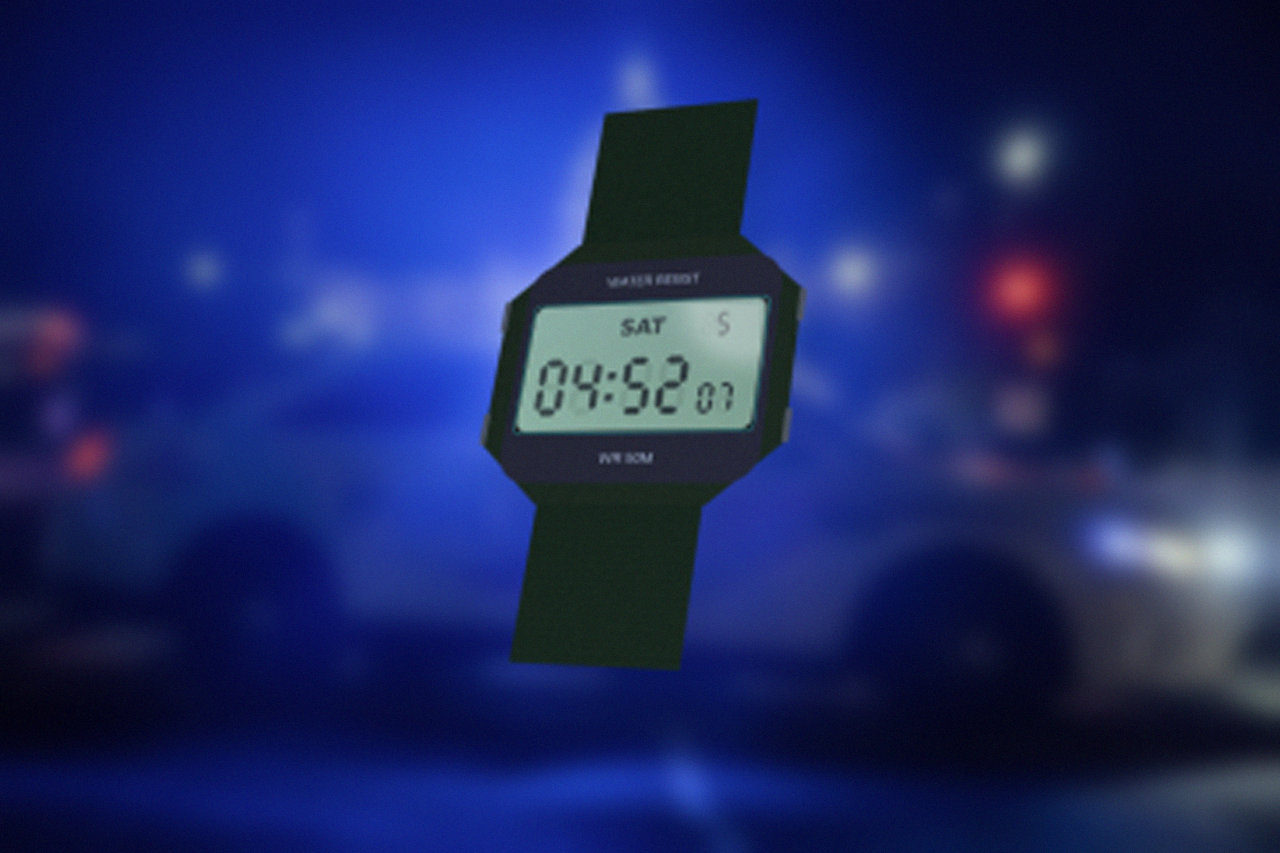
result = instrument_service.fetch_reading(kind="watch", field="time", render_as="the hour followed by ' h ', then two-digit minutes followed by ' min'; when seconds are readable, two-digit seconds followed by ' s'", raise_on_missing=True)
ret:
4 h 52 min 07 s
